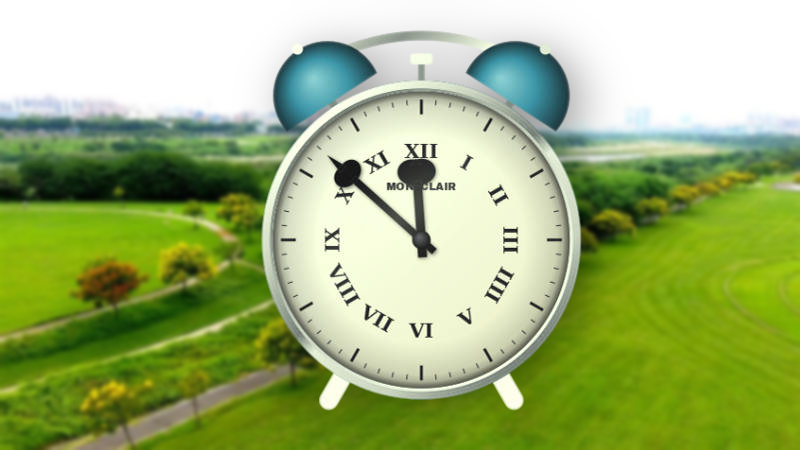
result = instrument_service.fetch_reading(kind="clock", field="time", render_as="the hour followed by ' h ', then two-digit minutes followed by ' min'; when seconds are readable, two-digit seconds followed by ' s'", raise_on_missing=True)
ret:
11 h 52 min
